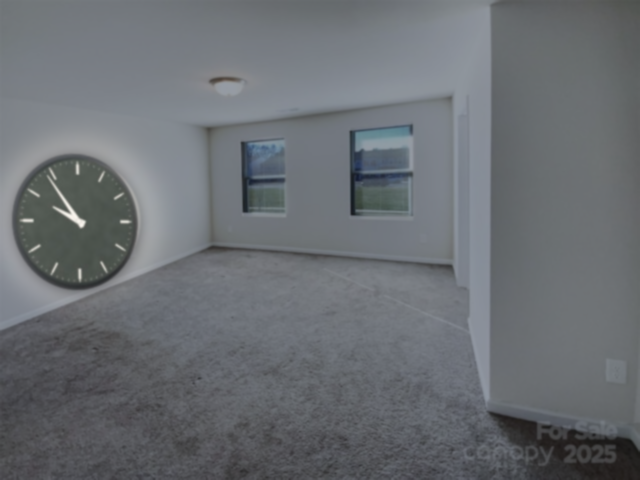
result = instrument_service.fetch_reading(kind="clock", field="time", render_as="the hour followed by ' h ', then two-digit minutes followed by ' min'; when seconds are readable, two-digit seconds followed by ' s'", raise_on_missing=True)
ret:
9 h 54 min
